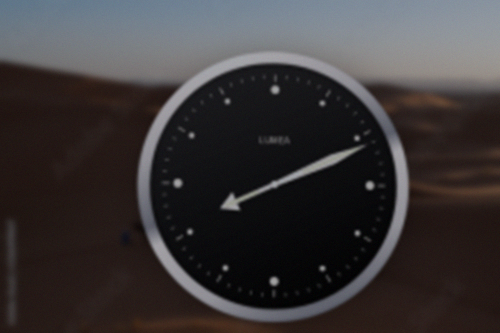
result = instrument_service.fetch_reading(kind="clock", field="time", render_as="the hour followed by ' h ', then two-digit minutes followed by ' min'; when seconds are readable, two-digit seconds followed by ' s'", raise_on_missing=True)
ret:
8 h 11 min
